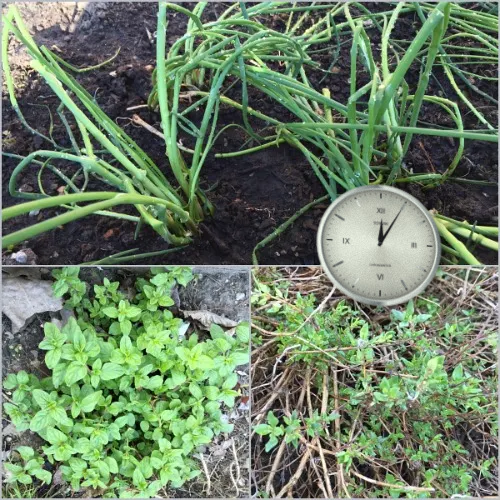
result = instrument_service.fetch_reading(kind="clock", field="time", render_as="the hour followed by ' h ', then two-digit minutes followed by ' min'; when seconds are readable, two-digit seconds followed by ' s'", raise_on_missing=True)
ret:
12 h 05 min
